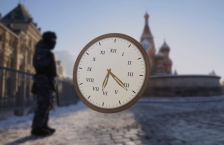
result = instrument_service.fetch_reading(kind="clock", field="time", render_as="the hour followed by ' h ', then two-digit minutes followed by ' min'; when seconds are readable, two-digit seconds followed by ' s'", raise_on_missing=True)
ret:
6 h 21 min
